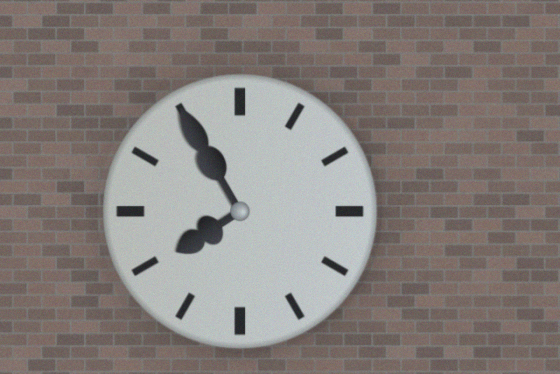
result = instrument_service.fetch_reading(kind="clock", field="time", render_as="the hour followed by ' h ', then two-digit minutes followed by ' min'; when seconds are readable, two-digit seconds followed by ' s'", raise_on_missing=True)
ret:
7 h 55 min
